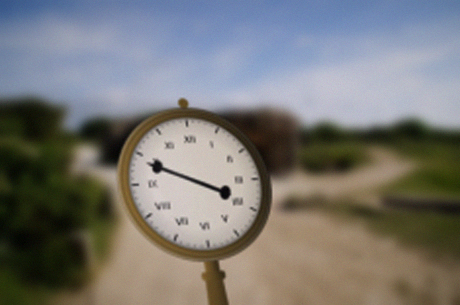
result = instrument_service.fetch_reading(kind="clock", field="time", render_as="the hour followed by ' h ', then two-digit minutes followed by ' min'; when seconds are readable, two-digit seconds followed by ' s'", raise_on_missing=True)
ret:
3 h 49 min
